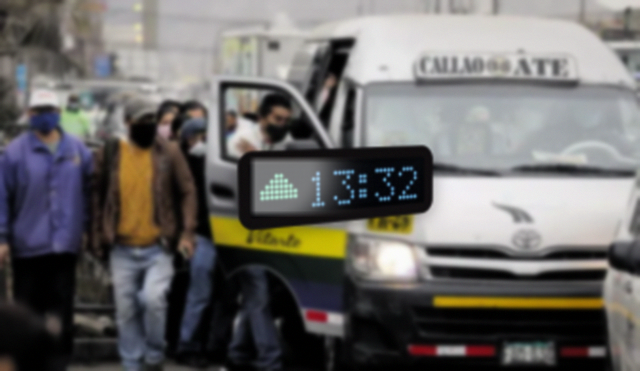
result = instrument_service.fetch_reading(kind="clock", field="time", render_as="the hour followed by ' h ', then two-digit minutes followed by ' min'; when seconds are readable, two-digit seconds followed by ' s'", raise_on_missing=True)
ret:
13 h 32 min
